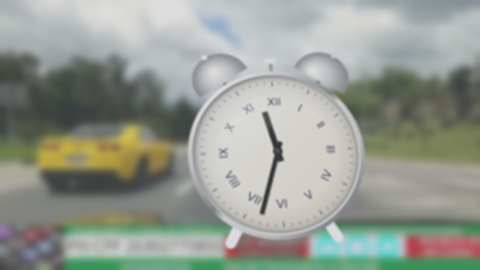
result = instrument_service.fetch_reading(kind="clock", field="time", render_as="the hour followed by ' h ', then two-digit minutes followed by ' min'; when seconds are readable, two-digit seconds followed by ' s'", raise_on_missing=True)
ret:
11 h 33 min
